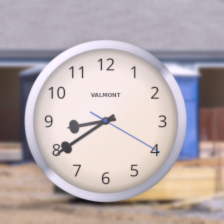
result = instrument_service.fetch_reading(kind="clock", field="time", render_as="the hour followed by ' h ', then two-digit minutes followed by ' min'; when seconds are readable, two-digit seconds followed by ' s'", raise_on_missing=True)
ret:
8 h 39 min 20 s
